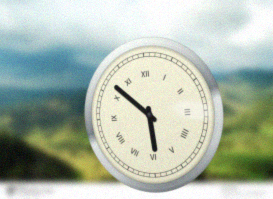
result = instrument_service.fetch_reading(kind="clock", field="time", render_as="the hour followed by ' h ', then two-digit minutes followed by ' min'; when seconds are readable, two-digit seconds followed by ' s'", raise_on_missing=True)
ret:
5 h 52 min
